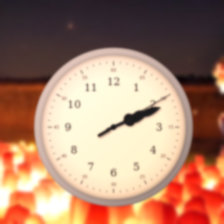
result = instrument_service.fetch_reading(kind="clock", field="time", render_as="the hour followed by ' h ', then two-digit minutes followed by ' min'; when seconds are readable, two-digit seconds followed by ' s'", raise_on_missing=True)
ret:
2 h 11 min 10 s
